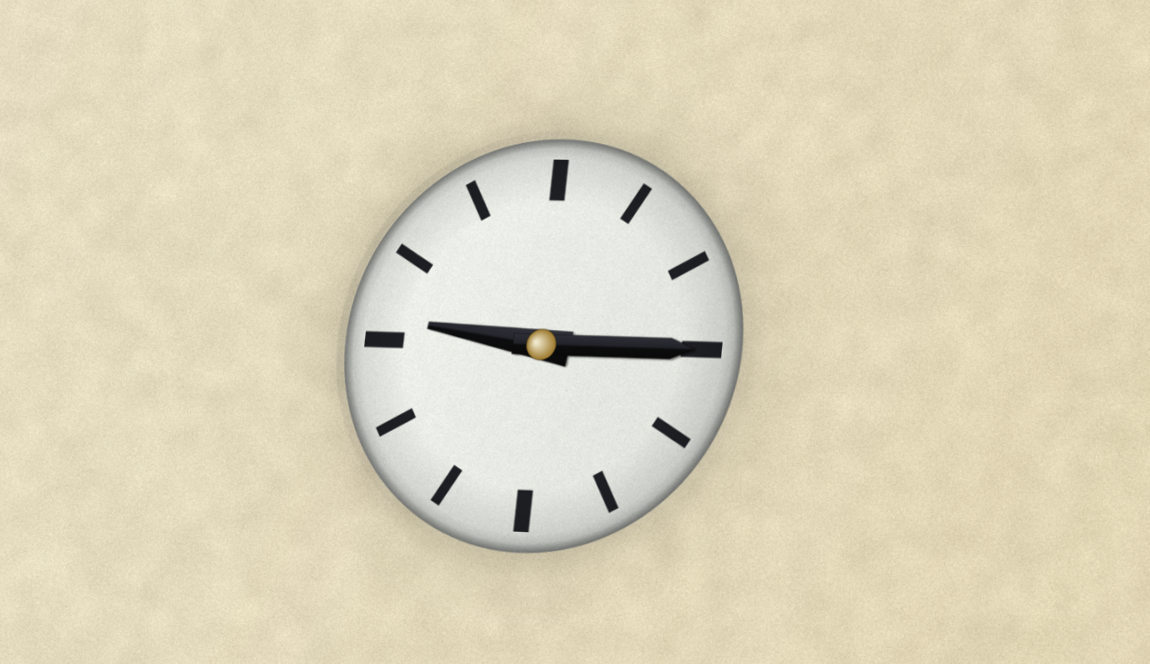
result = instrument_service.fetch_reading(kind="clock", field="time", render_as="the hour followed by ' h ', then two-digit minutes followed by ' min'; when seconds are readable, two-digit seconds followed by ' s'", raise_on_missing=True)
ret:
9 h 15 min
